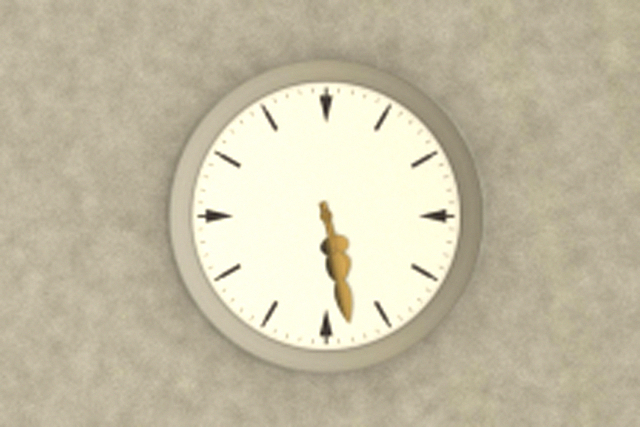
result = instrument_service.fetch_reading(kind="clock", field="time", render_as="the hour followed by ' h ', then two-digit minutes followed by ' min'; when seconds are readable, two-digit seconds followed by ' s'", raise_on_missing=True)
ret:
5 h 28 min
